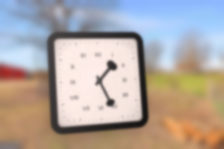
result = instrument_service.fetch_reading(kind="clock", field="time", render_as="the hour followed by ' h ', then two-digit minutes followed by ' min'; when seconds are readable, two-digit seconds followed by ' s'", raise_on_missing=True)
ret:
1 h 26 min
